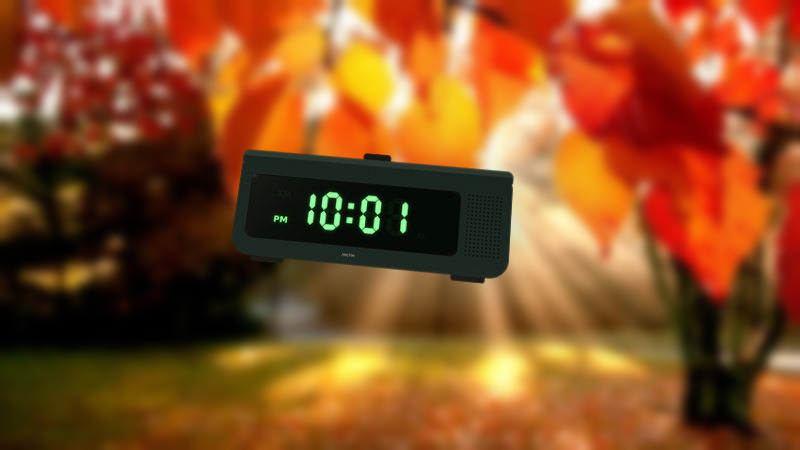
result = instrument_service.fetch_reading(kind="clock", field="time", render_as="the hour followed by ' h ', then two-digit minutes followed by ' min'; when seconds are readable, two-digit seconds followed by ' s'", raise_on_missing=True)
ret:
10 h 01 min
